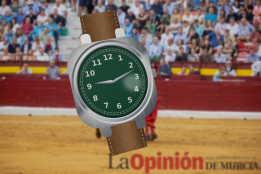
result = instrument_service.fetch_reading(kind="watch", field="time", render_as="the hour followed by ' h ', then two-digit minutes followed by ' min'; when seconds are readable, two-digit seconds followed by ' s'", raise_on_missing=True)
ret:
9 h 12 min
